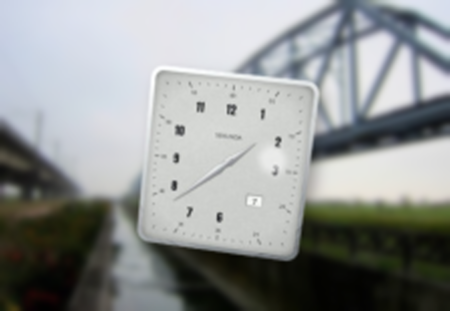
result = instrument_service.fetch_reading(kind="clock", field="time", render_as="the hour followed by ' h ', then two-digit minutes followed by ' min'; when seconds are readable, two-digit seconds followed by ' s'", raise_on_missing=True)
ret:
1 h 38 min
